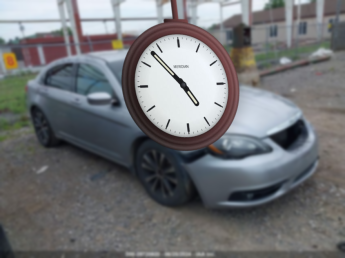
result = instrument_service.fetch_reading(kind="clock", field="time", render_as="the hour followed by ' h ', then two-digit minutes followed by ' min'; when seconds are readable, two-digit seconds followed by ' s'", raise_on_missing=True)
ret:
4 h 53 min
